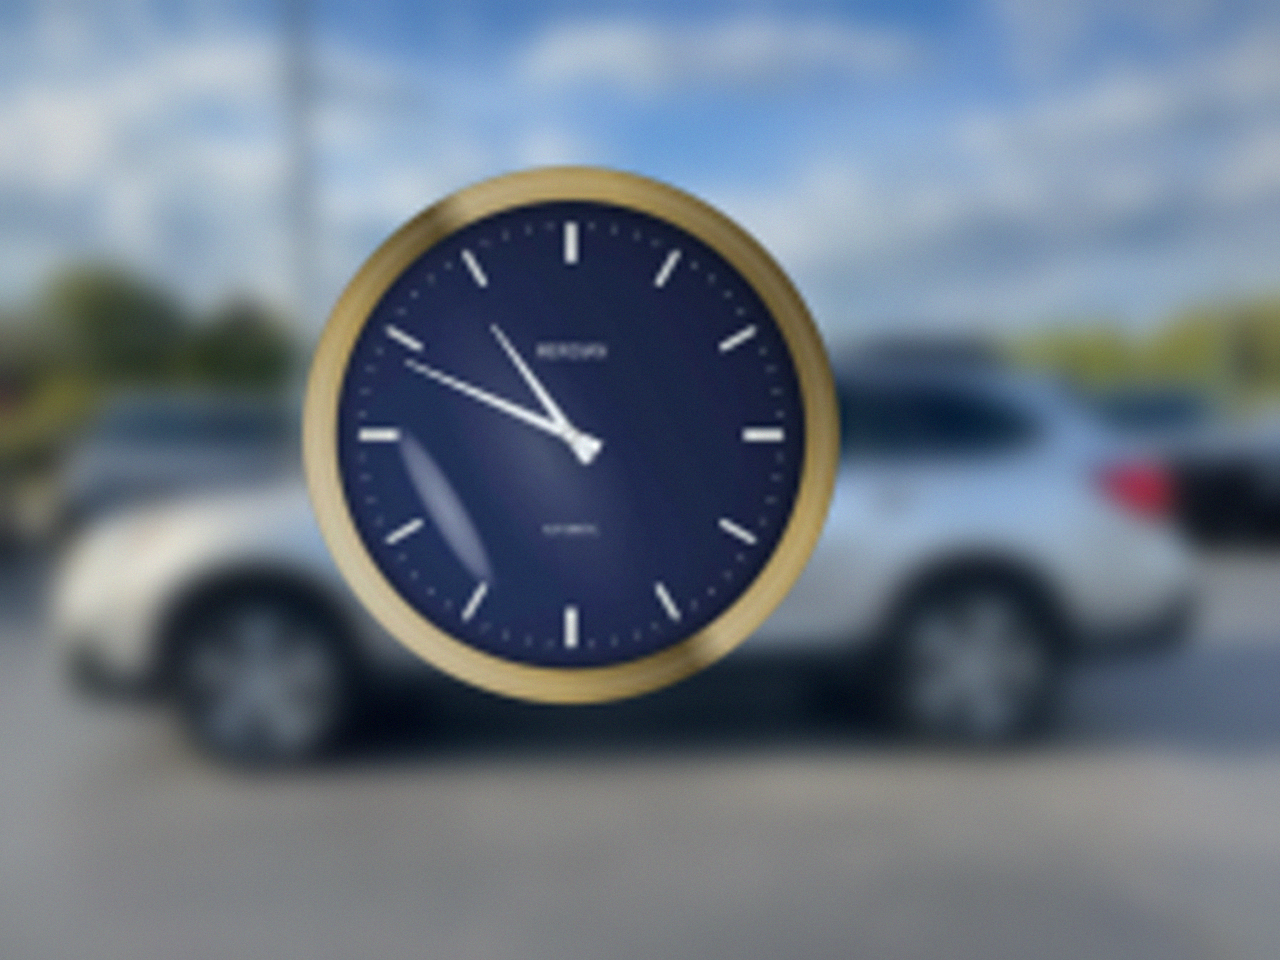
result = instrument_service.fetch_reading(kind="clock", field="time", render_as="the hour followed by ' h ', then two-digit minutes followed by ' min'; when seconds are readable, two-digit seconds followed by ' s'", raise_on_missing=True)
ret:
10 h 49 min
